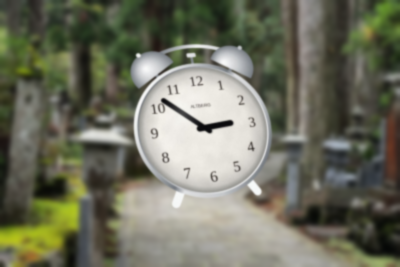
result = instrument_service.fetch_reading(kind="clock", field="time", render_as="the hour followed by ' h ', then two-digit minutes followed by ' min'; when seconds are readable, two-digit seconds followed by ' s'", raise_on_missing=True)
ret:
2 h 52 min
